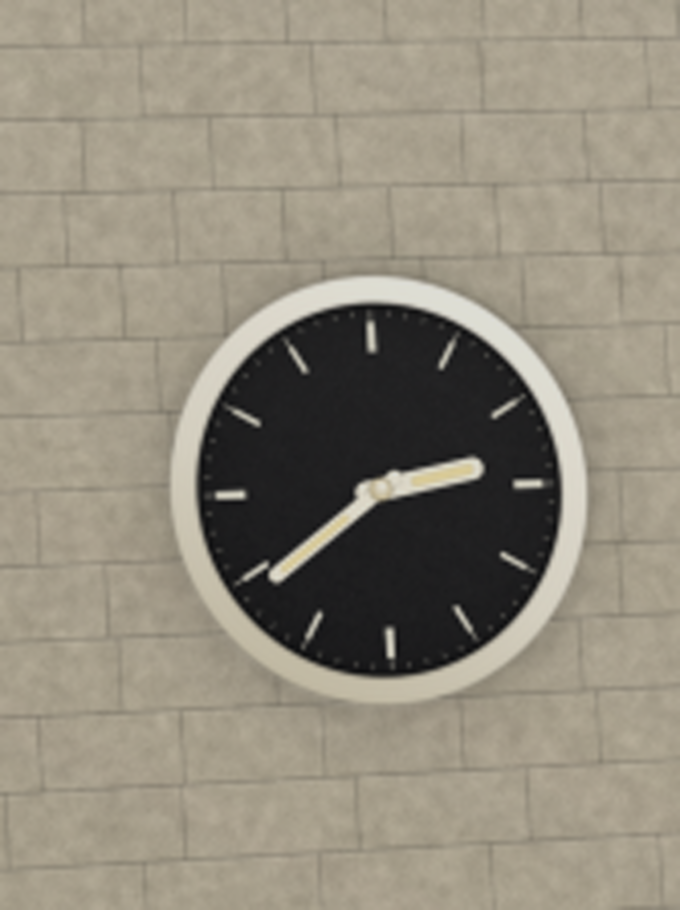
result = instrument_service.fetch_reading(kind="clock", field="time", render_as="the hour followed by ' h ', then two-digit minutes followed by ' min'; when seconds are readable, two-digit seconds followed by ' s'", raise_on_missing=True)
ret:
2 h 39 min
